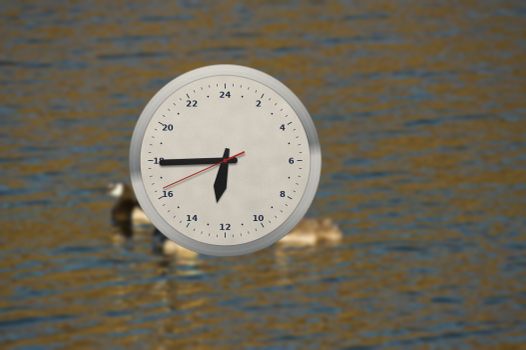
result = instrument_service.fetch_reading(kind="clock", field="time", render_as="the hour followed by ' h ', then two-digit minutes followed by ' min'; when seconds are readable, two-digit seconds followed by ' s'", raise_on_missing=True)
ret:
12 h 44 min 41 s
